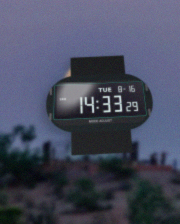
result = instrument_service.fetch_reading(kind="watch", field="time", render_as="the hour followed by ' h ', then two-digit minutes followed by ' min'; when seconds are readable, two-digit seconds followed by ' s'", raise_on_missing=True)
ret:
14 h 33 min 29 s
